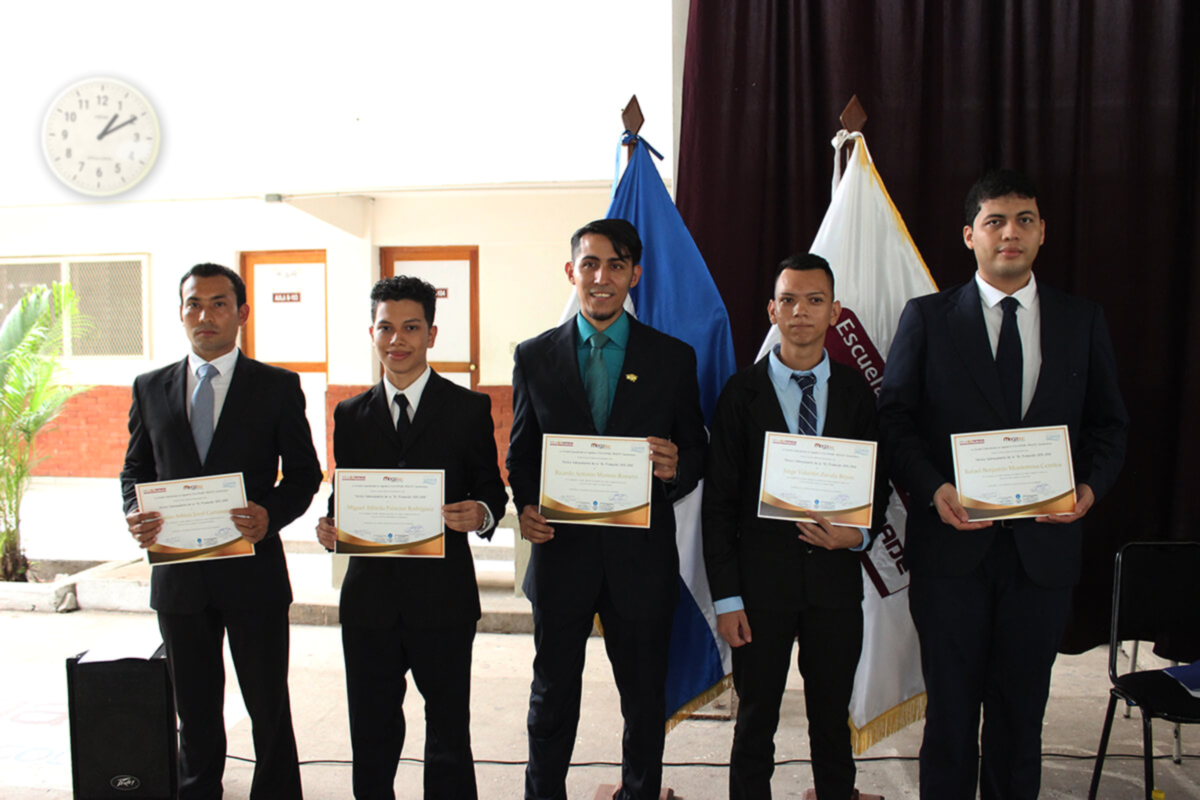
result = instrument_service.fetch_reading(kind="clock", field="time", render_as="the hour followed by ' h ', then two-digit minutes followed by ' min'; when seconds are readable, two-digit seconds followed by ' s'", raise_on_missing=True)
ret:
1 h 10 min
